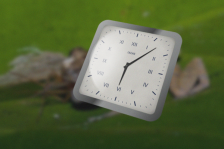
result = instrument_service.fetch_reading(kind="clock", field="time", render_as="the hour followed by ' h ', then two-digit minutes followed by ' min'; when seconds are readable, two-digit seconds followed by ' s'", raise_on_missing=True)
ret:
6 h 07 min
